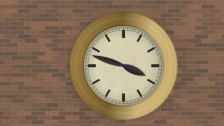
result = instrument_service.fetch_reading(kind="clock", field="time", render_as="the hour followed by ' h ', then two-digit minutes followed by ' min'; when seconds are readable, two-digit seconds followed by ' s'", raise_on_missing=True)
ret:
3 h 48 min
